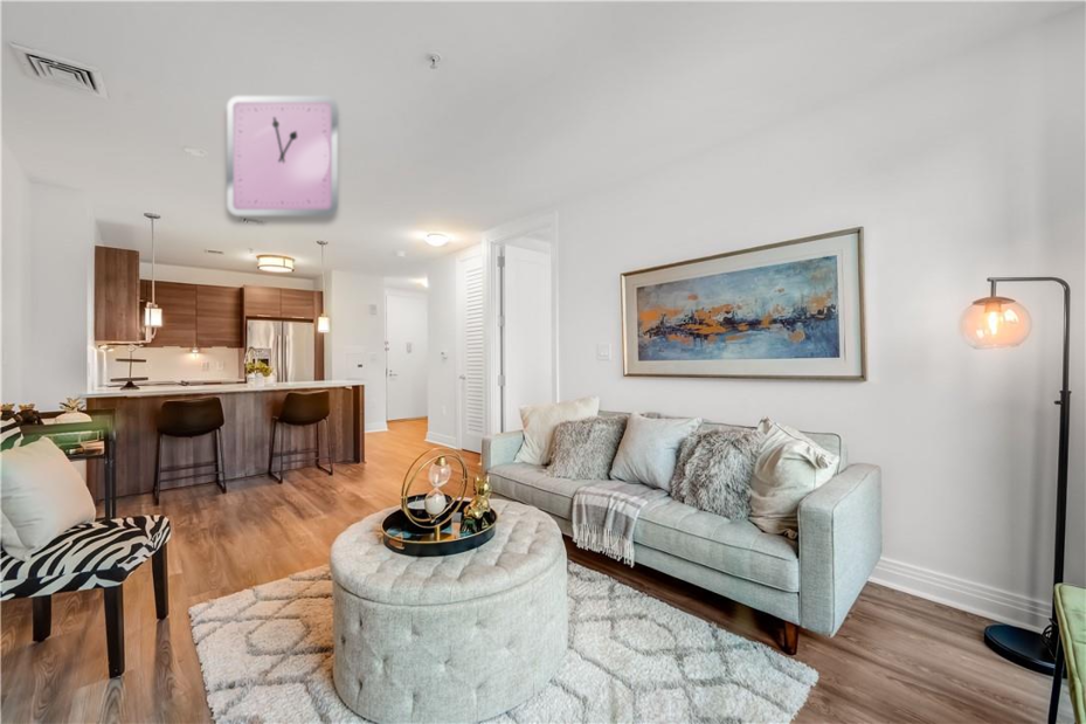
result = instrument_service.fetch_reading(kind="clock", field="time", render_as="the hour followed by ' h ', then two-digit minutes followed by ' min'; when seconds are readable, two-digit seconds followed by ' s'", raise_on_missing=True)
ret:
12 h 58 min
